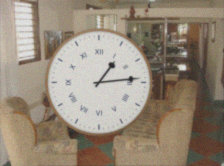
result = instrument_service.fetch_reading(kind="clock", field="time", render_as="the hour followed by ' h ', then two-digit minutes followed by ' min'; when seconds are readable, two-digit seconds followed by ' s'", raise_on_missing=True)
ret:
1 h 14 min
